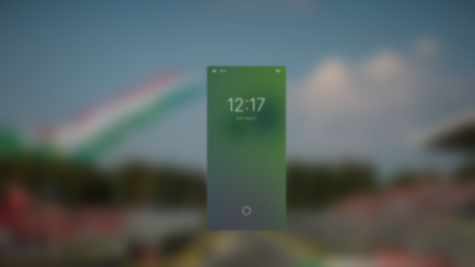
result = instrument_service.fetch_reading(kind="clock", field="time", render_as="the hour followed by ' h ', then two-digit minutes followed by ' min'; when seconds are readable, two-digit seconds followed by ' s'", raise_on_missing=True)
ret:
12 h 17 min
